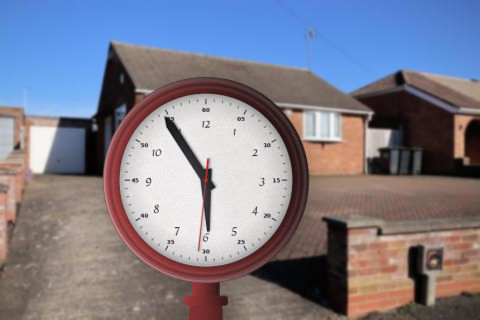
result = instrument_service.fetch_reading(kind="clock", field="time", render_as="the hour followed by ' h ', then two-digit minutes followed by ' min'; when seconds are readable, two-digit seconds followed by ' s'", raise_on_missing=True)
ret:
5 h 54 min 31 s
